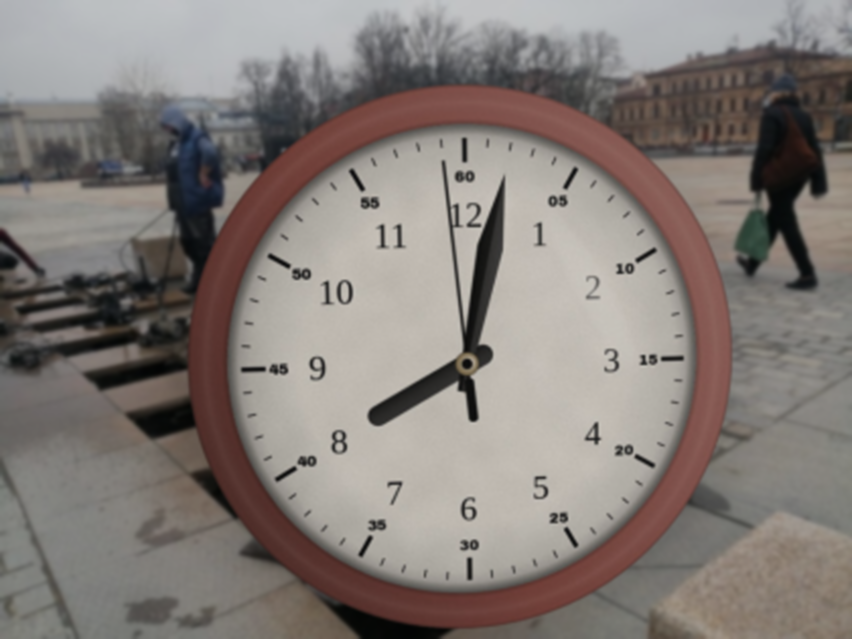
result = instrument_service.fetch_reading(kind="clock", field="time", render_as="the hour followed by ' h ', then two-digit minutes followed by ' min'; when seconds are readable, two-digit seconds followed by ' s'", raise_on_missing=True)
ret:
8 h 01 min 59 s
